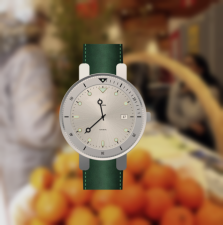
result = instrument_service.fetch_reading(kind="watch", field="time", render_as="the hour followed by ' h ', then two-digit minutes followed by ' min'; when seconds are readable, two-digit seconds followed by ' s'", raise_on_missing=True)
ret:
11 h 38 min
